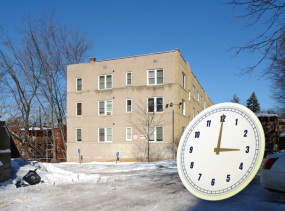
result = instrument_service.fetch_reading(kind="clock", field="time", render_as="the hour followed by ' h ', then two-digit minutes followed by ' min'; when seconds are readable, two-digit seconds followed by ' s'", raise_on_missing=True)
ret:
3 h 00 min
